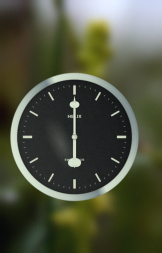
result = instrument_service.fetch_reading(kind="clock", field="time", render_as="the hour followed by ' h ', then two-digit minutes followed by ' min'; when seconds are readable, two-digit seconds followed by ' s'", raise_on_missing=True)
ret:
6 h 00 min
